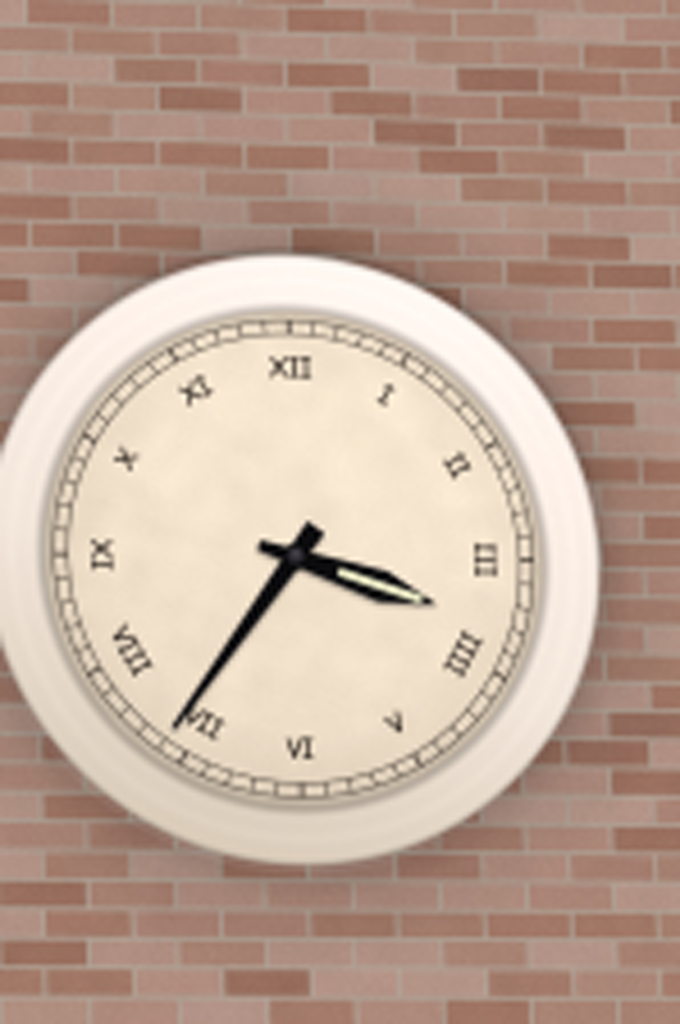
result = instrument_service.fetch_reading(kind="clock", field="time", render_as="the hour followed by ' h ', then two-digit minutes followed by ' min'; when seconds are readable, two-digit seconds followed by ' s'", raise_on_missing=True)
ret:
3 h 36 min
